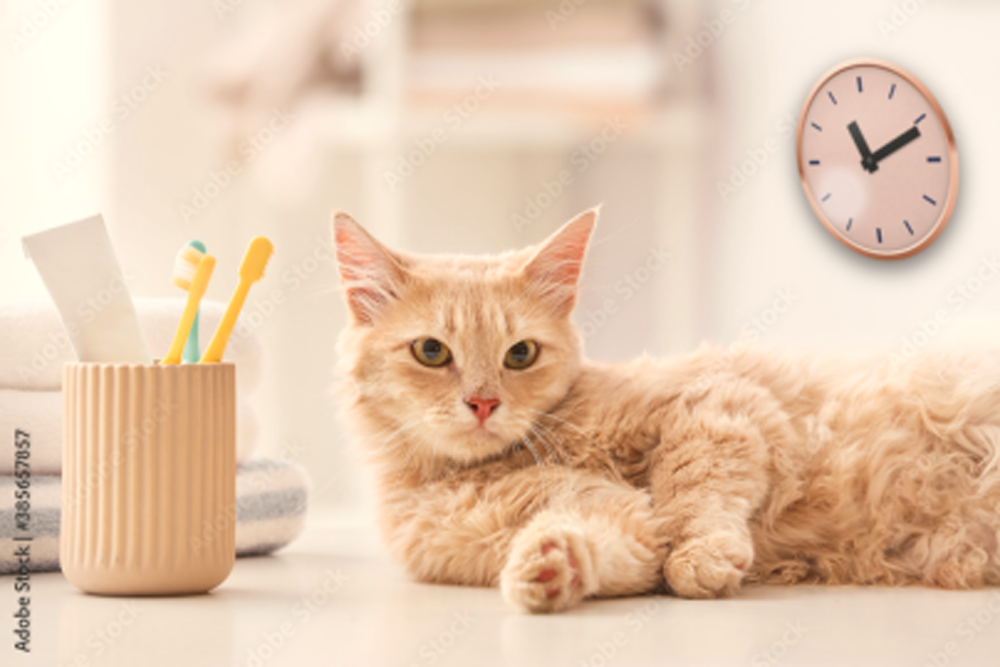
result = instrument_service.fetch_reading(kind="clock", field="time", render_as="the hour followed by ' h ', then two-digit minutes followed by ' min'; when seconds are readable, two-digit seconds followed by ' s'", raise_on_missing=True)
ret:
11 h 11 min
